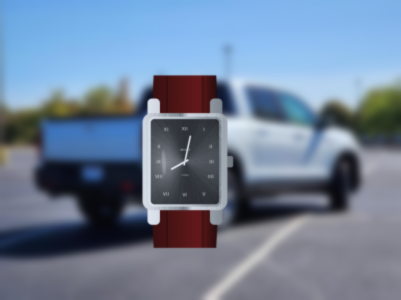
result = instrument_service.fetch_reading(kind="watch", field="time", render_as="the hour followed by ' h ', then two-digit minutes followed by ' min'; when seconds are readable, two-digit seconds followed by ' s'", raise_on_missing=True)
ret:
8 h 02 min
